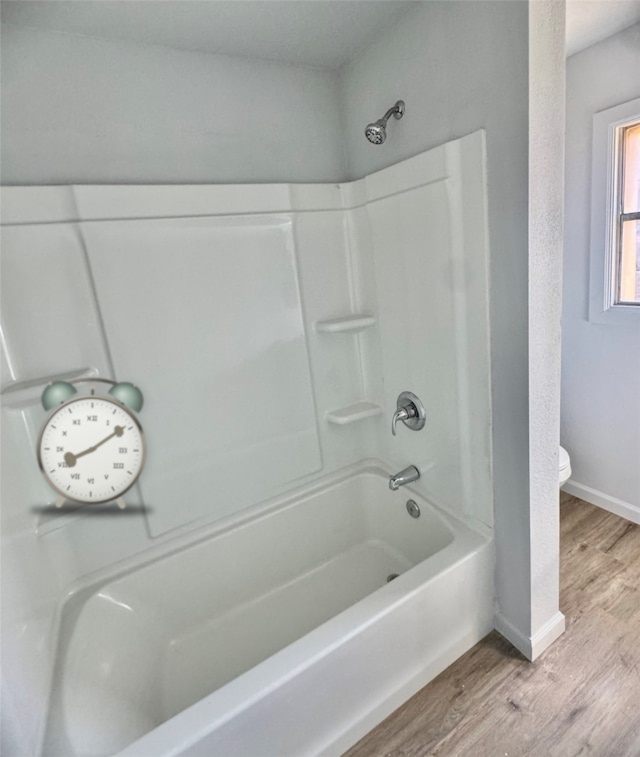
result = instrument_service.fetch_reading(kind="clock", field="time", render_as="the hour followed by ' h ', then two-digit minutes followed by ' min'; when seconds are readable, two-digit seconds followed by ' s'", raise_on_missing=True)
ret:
8 h 09 min
